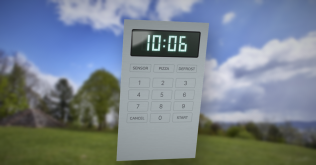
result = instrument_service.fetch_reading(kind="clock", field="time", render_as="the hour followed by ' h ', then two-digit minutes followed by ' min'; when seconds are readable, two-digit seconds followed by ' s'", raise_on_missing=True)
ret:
10 h 06 min
